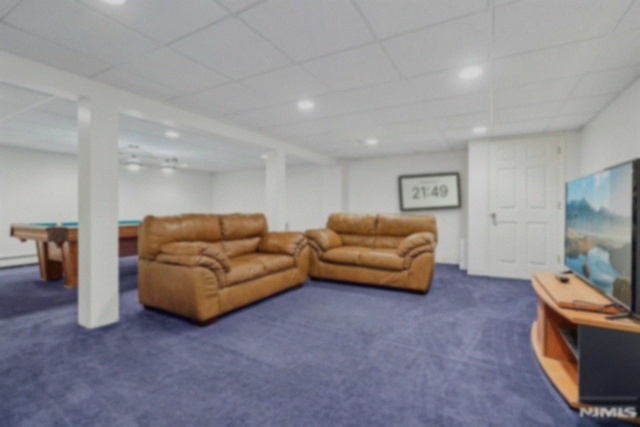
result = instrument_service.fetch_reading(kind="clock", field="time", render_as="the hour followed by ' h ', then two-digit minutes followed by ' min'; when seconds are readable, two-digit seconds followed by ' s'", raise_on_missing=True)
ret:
21 h 49 min
